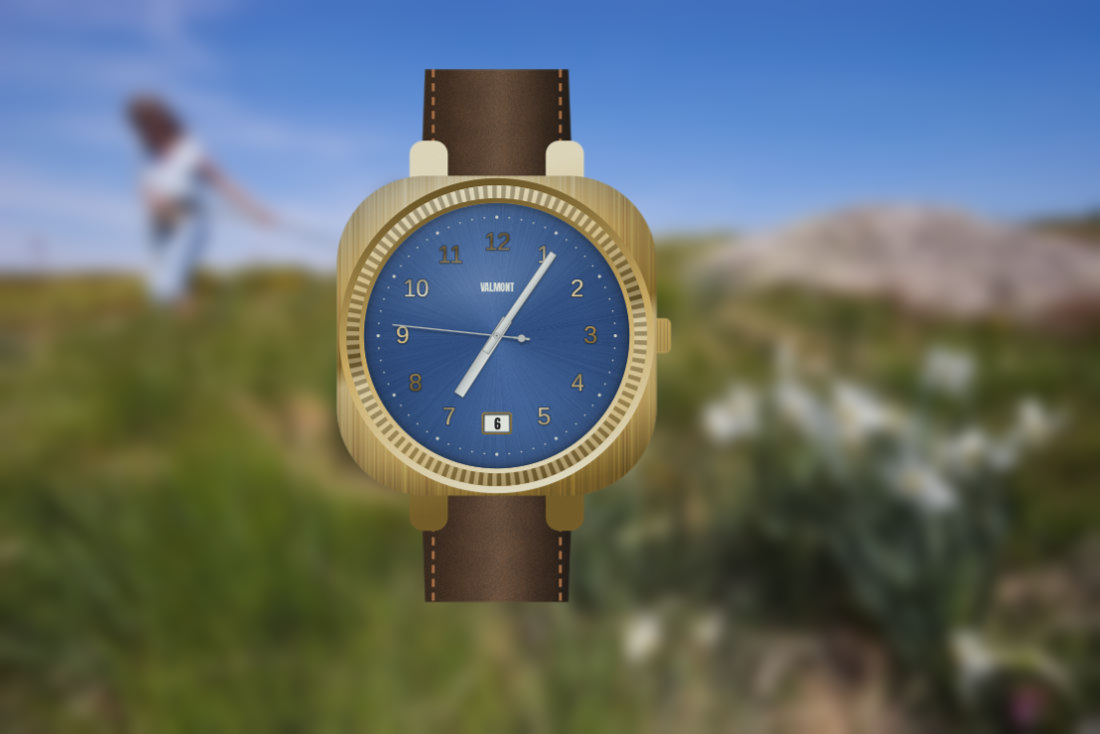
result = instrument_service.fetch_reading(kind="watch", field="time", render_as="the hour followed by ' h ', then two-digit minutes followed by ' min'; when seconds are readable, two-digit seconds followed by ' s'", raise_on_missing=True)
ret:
7 h 05 min 46 s
